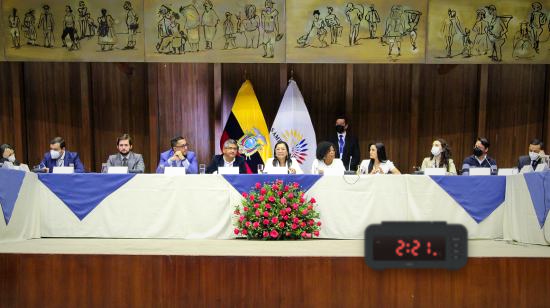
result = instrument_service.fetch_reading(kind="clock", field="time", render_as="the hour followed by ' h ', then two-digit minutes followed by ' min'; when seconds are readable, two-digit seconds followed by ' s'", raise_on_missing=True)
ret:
2 h 21 min
